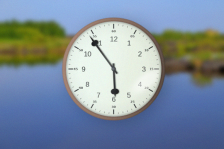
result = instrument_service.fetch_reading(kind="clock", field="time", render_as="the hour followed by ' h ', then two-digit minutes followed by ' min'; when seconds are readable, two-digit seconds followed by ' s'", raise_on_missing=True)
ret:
5 h 54 min
